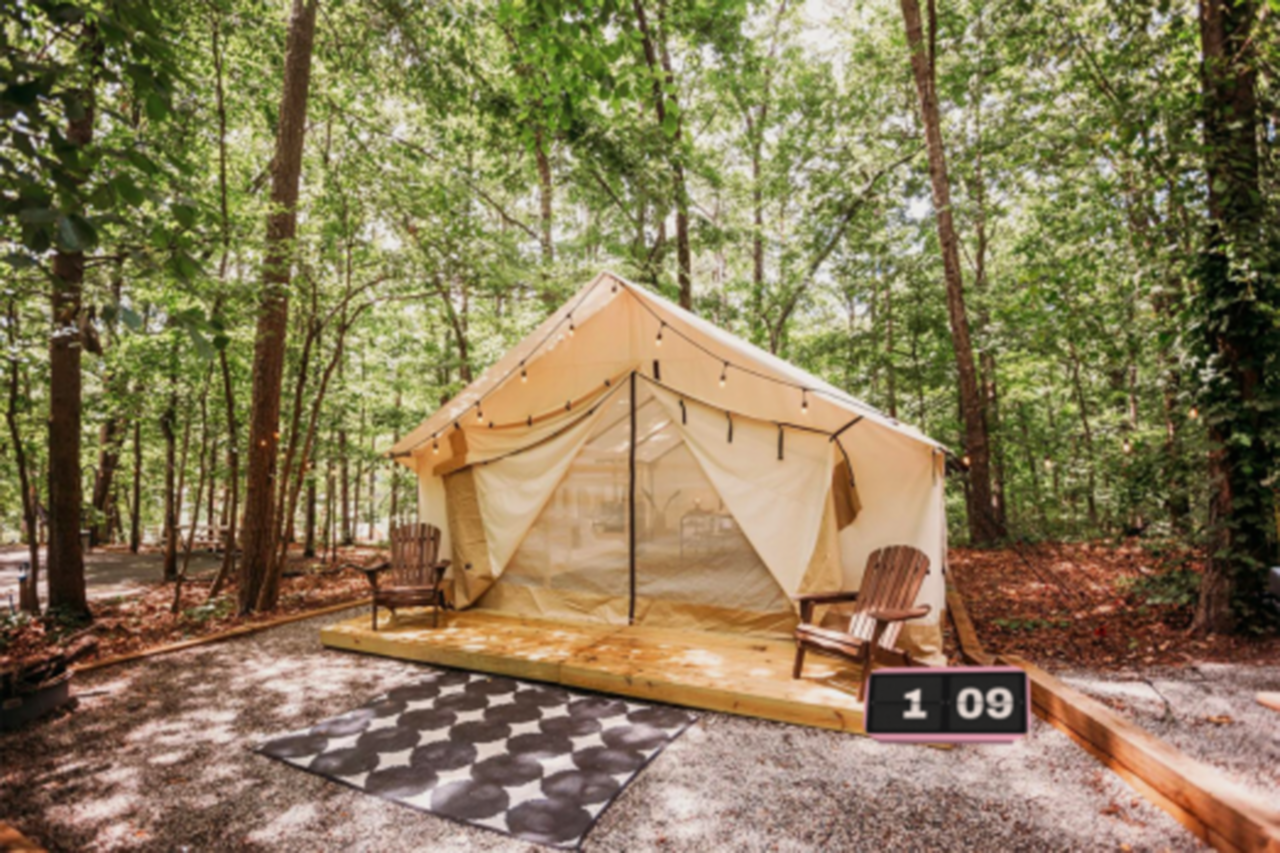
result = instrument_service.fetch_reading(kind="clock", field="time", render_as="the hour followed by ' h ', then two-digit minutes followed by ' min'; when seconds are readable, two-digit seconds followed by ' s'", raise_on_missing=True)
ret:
1 h 09 min
